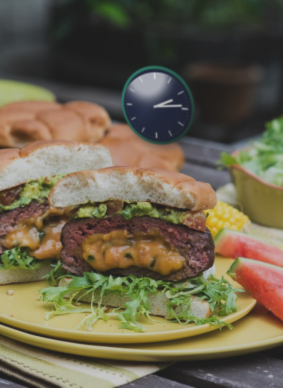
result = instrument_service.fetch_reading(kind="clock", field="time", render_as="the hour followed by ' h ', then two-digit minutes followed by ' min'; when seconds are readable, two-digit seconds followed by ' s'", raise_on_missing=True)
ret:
2 h 14 min
